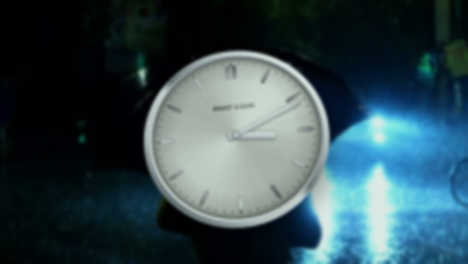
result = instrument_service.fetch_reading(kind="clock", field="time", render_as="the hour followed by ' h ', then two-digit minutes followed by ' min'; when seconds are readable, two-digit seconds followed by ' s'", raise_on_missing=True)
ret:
3 h 11 min
